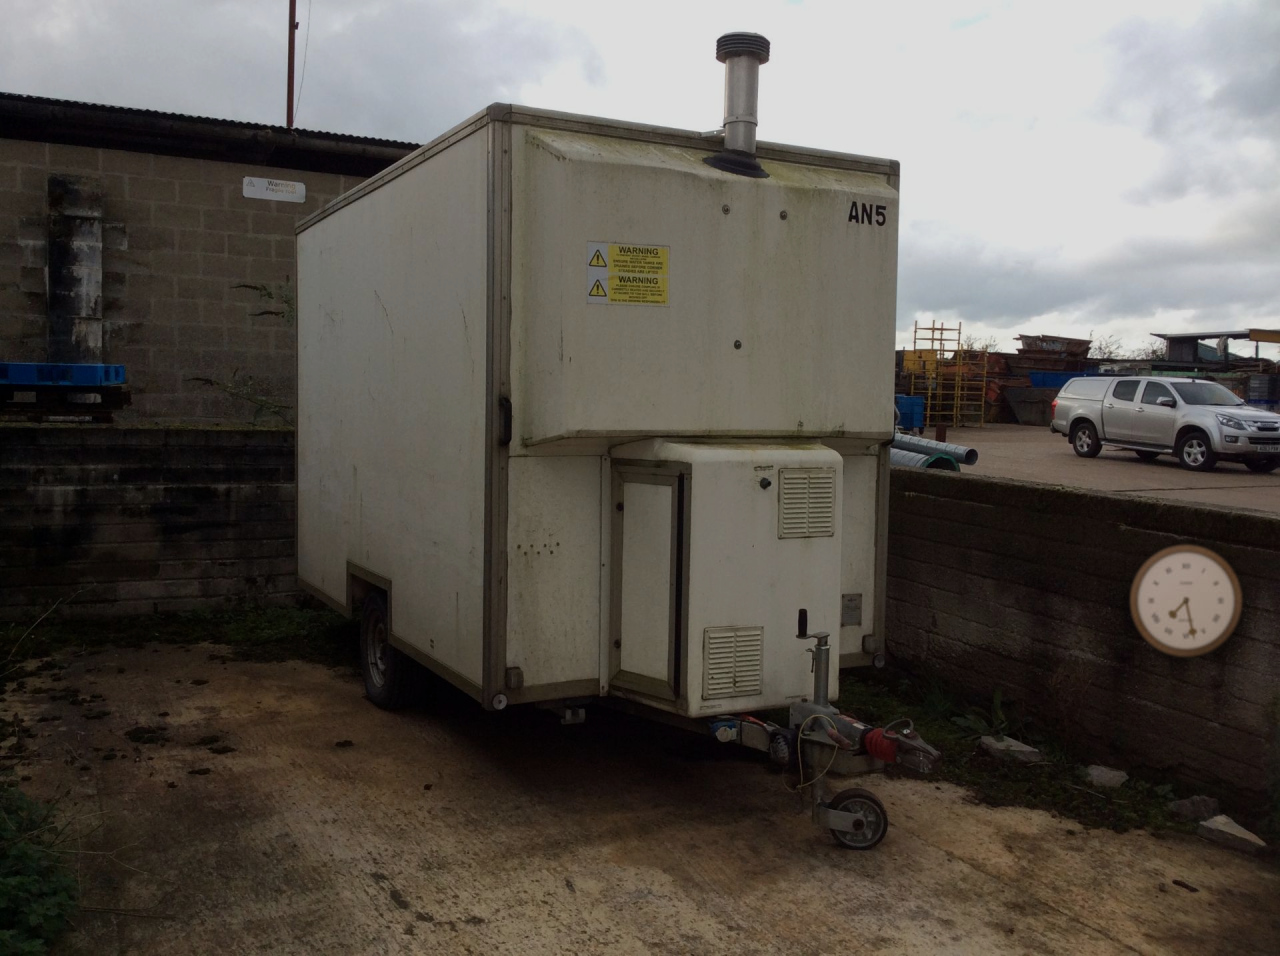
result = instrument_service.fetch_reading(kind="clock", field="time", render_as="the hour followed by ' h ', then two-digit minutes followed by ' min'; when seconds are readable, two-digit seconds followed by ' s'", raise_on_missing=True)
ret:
7 h 28 min
